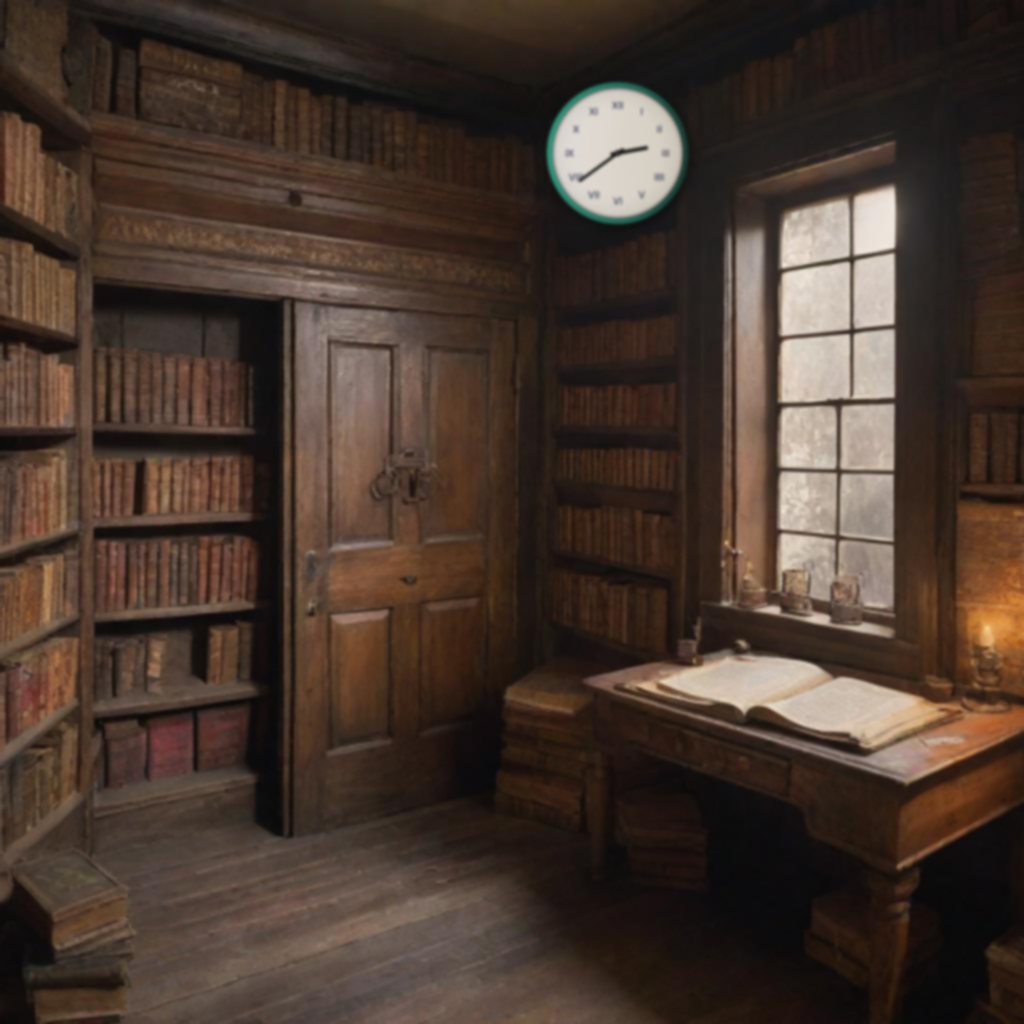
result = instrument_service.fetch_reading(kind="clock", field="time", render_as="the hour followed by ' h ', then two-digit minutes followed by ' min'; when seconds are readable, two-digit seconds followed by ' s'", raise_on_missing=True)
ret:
2 h 39 min
